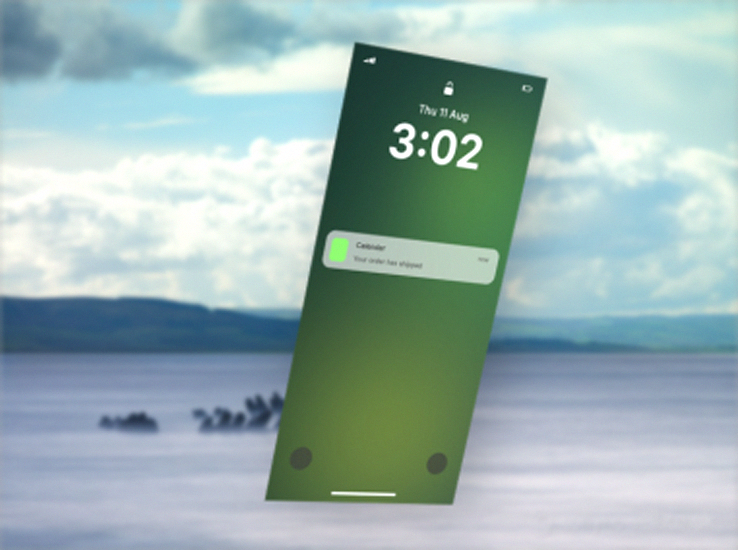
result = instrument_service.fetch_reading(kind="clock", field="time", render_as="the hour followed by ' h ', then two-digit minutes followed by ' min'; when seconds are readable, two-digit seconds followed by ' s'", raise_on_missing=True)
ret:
3 h 02 min
